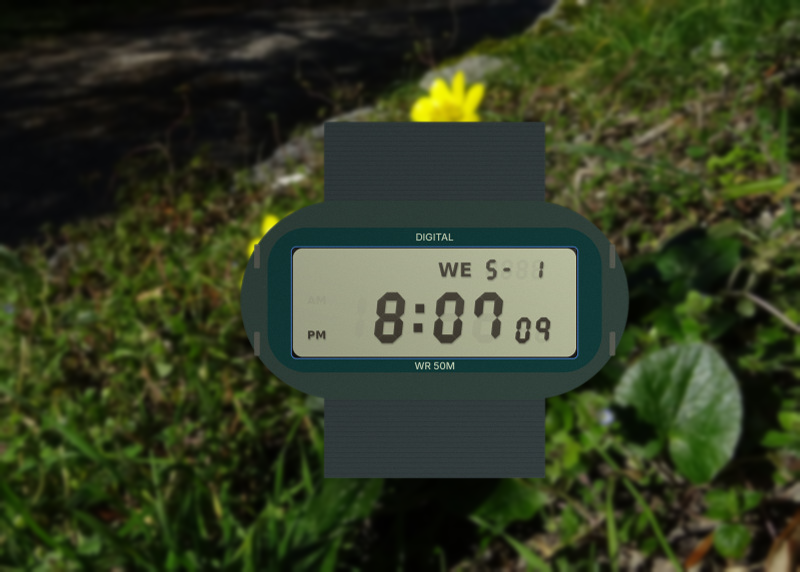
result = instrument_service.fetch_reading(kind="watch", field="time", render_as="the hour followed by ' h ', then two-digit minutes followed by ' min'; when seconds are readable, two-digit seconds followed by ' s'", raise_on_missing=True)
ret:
8 h 07 min 09 s
